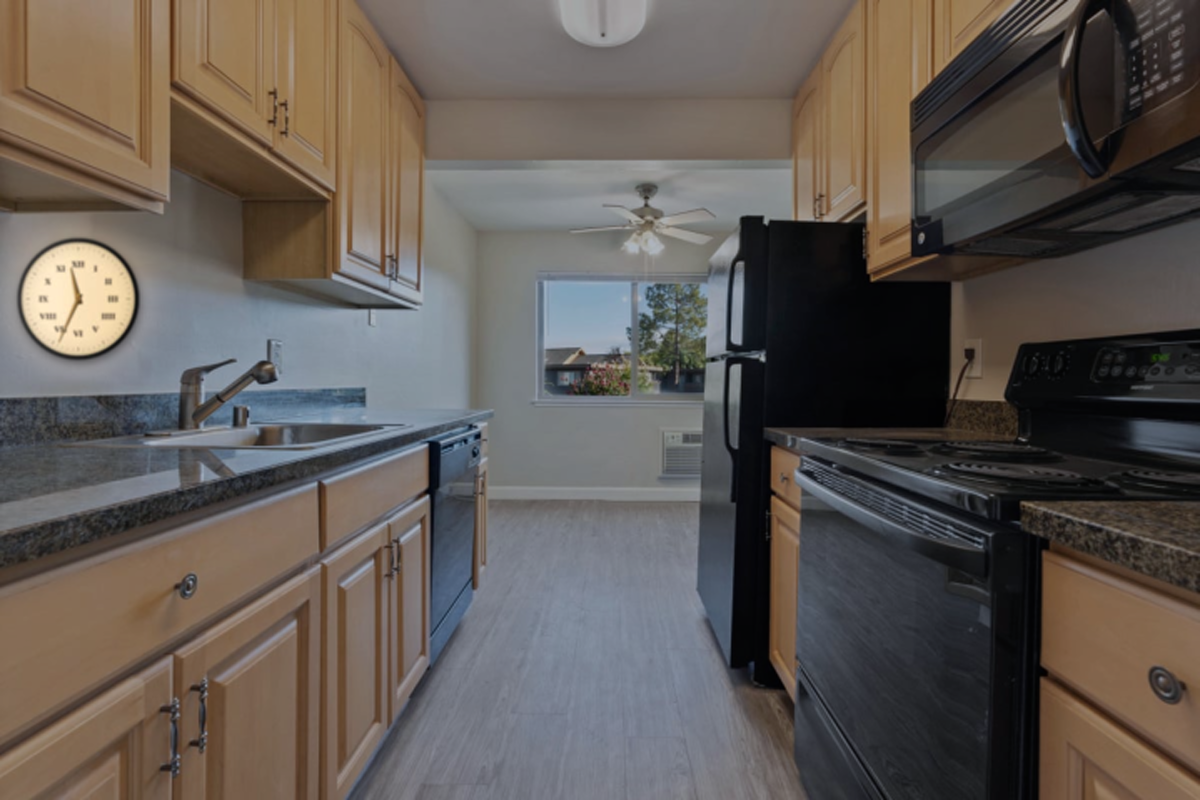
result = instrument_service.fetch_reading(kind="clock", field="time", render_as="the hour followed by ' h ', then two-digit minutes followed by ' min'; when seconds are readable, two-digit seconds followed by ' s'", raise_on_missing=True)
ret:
11 h 34 min
